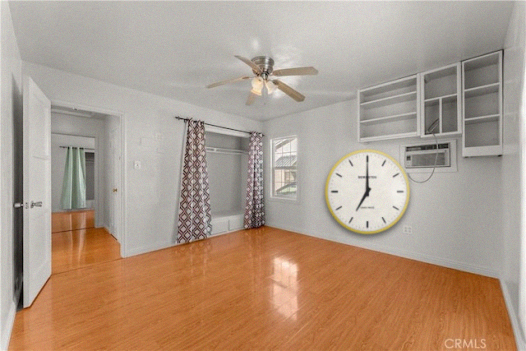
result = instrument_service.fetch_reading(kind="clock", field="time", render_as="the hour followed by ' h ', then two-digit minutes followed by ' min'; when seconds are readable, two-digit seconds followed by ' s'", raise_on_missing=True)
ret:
7 h 00 min
